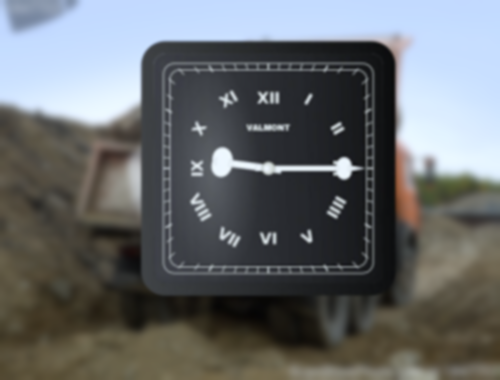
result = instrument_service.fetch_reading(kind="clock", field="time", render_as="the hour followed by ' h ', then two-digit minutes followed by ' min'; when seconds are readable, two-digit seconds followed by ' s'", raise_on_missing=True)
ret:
9 h 15 min
